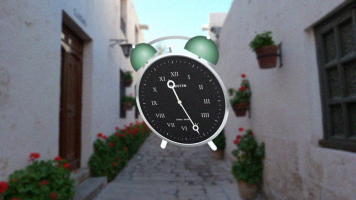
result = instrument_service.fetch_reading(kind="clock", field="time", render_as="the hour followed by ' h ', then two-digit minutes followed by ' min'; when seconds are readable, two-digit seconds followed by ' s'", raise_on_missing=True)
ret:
11 h 26 min
